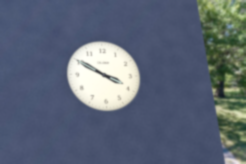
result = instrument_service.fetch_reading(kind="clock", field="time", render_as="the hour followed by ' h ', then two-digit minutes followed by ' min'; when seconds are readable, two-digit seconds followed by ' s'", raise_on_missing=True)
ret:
3 h 50 min
